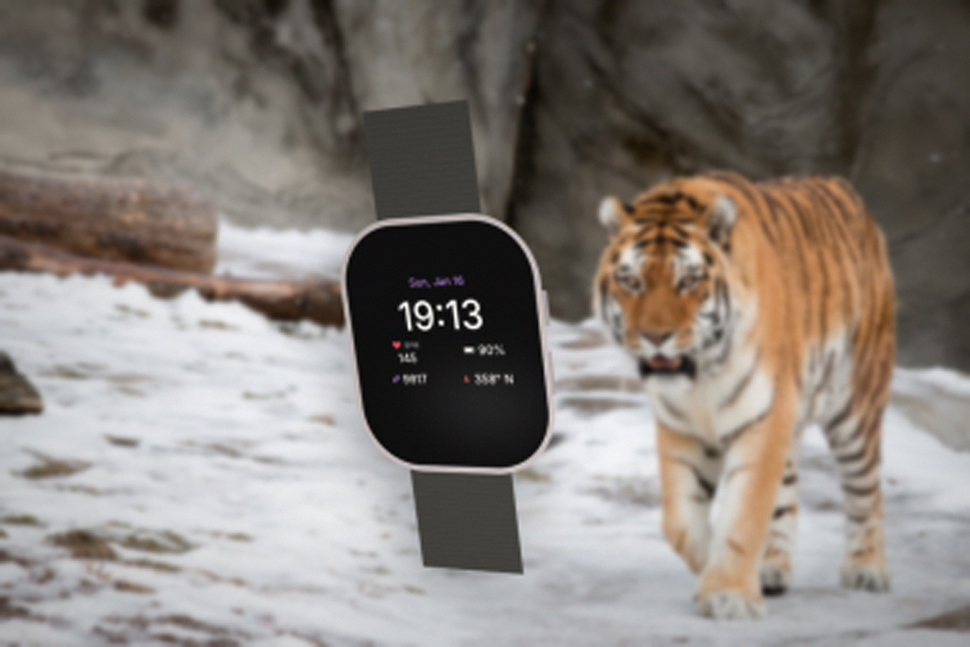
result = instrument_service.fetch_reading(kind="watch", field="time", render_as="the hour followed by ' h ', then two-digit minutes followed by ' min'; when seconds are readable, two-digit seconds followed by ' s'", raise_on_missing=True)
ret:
19 h 13 min
